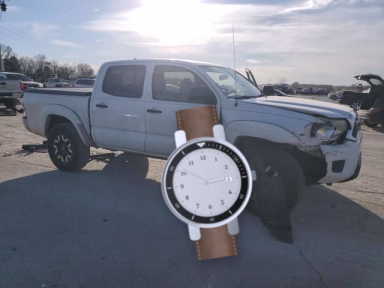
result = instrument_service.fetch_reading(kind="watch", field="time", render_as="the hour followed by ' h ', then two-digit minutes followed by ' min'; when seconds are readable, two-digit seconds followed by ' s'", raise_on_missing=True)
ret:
2 h 51 min
